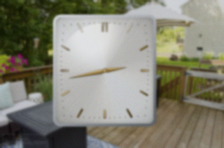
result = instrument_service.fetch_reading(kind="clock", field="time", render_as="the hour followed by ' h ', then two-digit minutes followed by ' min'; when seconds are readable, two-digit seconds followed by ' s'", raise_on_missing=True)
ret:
2 h 43 min
